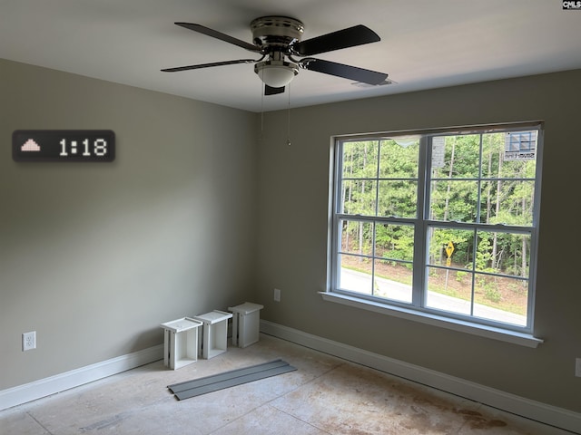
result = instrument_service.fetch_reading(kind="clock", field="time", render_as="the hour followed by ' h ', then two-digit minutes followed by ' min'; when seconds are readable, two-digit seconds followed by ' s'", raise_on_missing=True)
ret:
1 h 18 min
